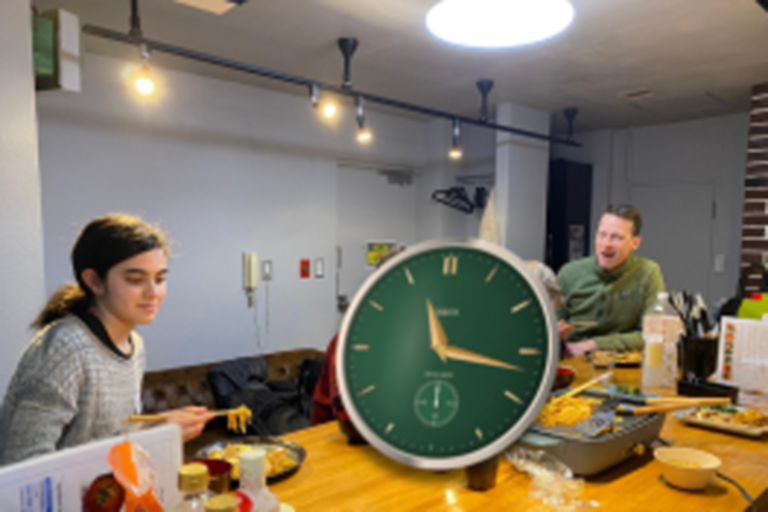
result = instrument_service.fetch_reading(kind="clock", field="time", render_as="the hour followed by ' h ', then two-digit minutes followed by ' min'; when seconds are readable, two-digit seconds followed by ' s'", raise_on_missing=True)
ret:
11 h 17 min
